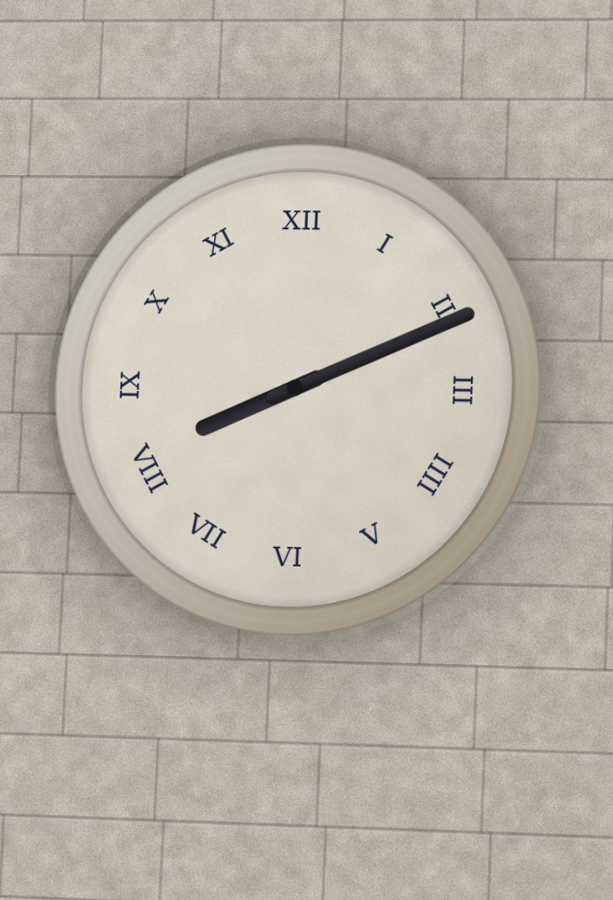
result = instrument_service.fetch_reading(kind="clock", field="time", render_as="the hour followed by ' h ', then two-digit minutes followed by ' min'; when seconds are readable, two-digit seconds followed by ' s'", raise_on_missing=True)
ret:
8 h 11 min
